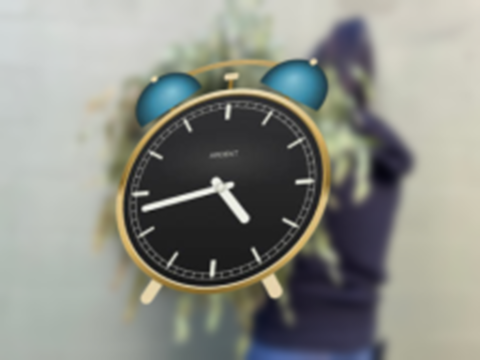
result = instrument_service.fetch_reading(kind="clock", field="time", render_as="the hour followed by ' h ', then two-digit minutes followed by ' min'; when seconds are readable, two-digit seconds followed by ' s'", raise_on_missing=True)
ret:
4 h 43 min
